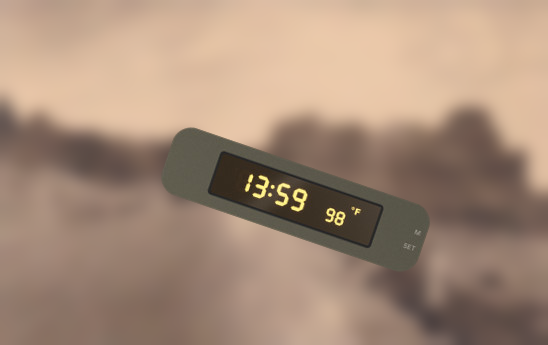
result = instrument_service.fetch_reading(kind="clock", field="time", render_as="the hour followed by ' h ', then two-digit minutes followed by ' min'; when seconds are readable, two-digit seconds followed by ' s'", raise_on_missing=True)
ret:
13 h 59 min
